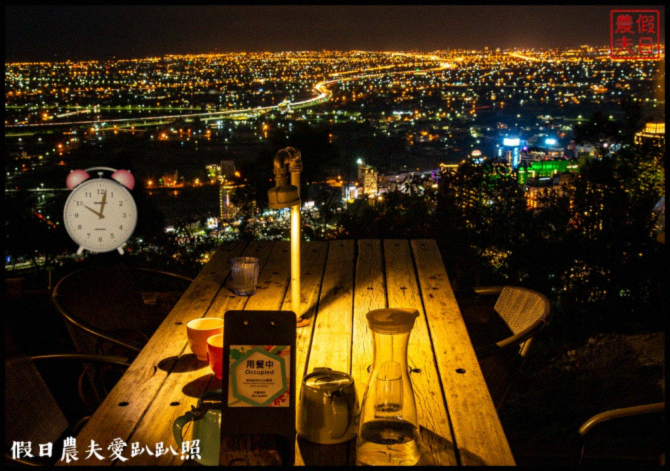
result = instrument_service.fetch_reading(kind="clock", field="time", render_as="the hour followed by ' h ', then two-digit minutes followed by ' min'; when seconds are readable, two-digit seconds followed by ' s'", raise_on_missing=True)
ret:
10 h 02 min
